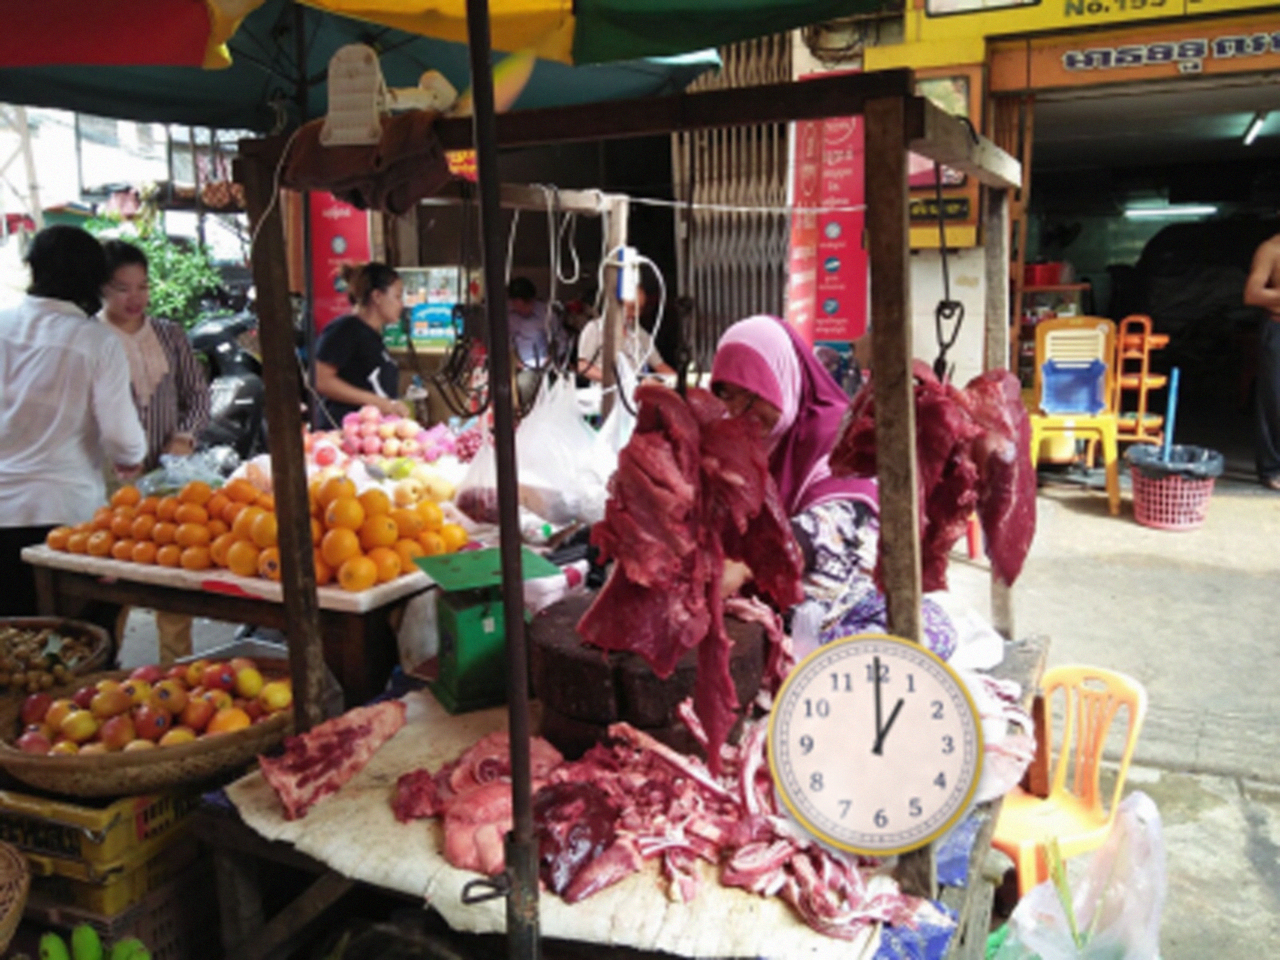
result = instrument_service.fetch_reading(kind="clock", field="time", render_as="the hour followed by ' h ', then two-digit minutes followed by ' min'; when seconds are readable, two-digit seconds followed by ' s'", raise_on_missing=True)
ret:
1 h 00 min
